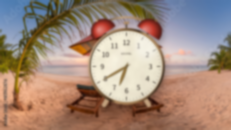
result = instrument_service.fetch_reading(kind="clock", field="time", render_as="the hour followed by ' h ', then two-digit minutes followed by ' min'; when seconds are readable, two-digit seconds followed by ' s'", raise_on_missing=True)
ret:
6 h 40 min
